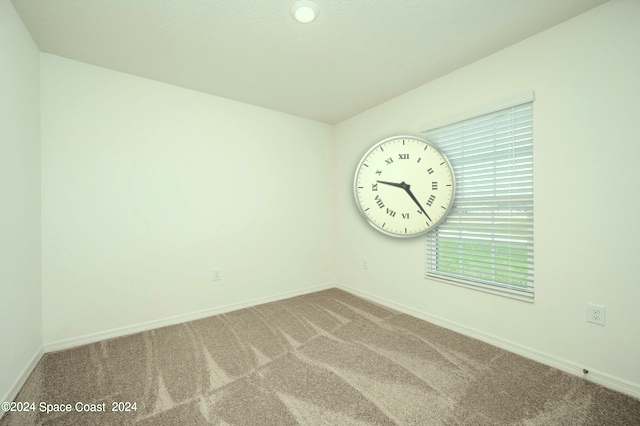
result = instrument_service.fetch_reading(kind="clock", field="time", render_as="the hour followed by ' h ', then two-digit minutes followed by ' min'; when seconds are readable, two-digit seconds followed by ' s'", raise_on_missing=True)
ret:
9 h 24 min
